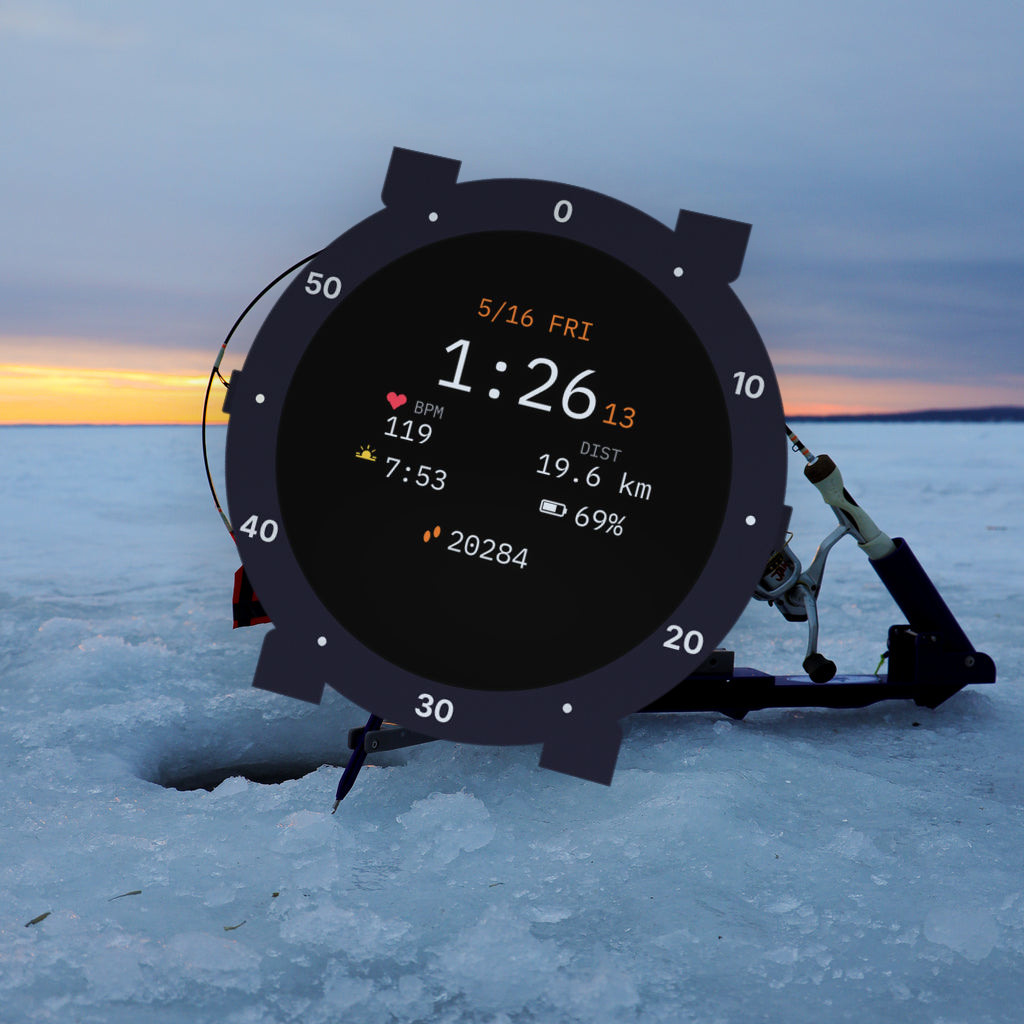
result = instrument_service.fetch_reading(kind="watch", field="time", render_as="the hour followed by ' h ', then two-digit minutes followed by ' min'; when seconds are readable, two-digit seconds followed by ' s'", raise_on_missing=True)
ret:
1 h 26 min 13 s
